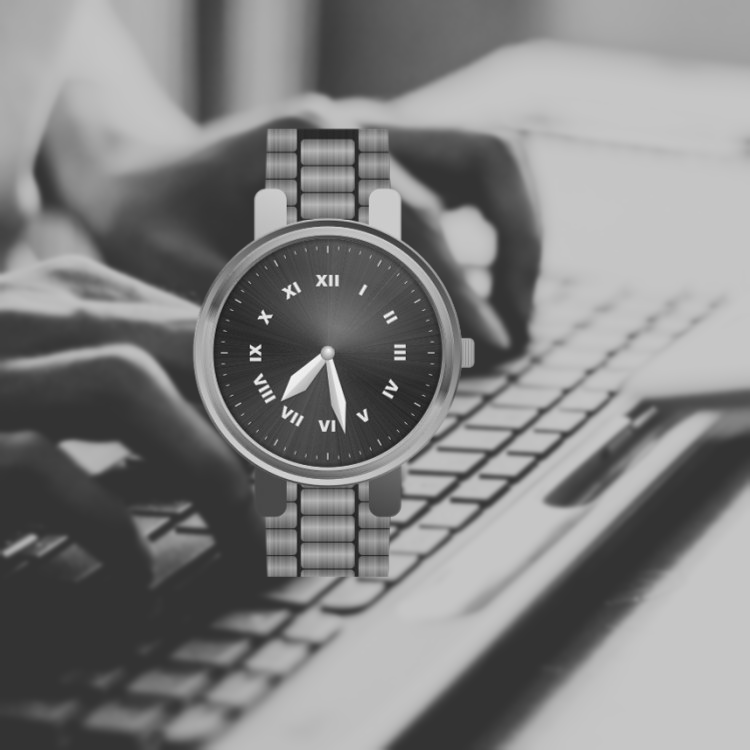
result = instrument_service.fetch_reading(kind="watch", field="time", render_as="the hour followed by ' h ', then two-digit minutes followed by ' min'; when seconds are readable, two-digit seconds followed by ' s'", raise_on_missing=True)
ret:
7 h 28 min
